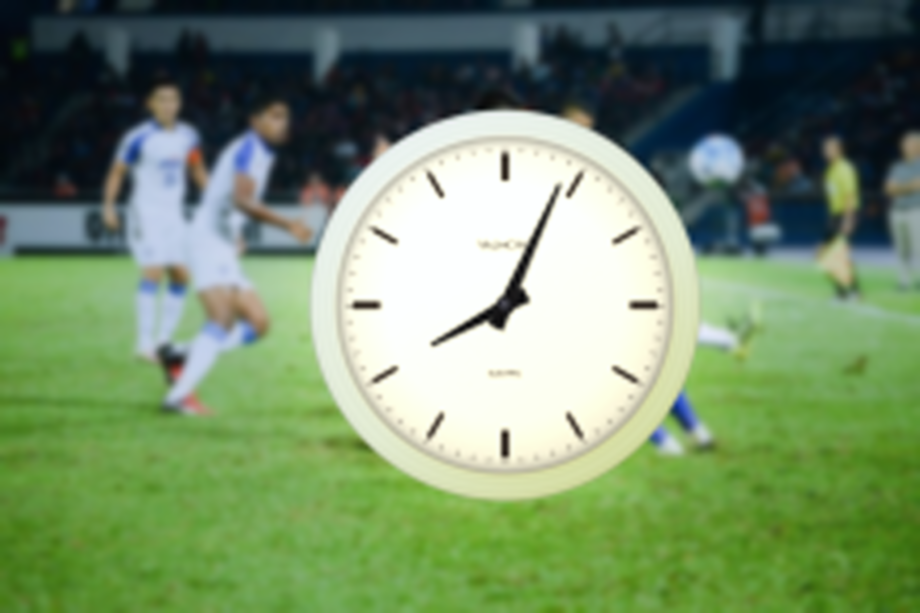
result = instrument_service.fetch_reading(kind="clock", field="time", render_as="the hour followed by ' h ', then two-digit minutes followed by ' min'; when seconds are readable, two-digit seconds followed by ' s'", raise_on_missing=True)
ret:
8 h 04 min
